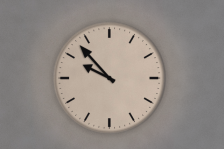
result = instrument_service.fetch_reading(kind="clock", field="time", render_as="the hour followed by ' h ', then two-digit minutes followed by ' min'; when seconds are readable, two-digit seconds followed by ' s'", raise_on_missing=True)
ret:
9 h 53 min
